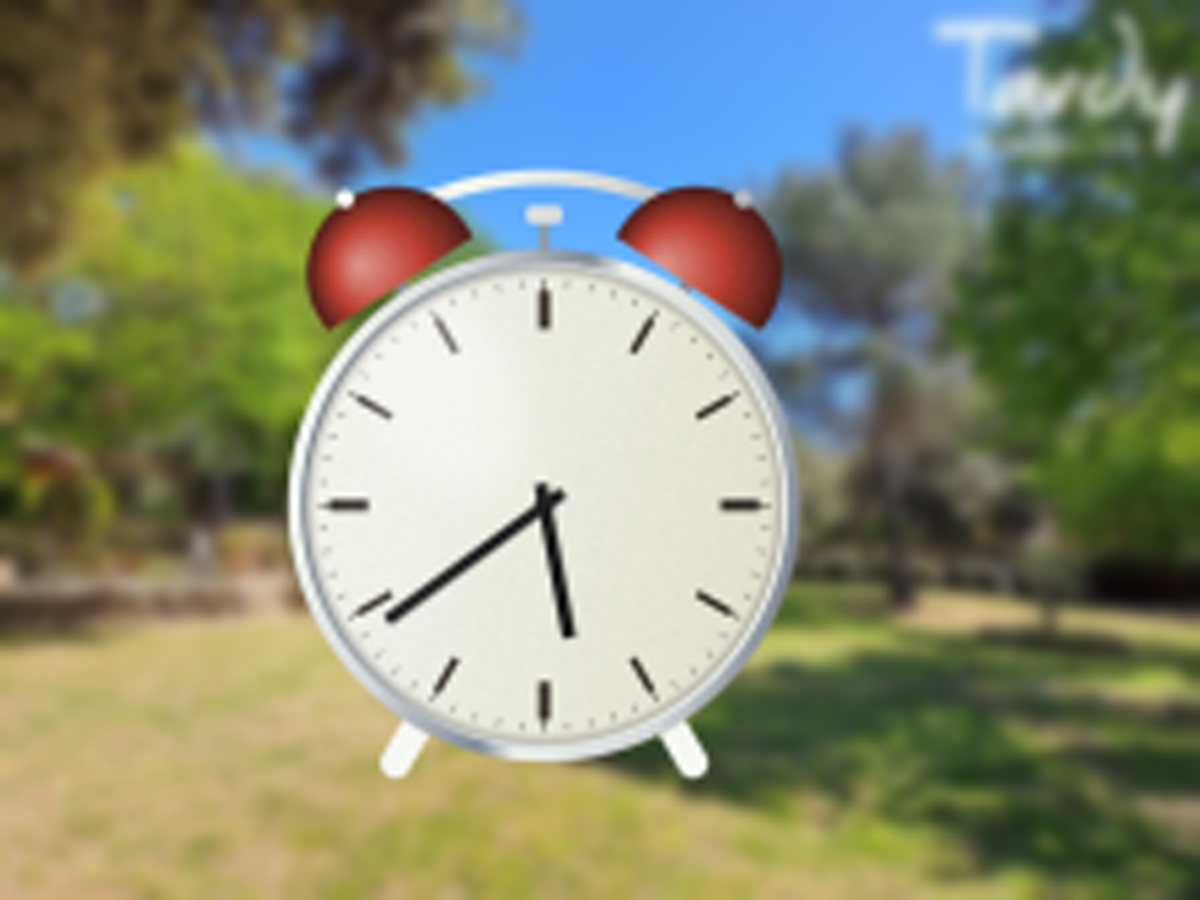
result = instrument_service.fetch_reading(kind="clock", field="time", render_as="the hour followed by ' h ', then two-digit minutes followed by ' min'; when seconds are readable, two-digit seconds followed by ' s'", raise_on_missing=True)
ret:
5 h 39 min
